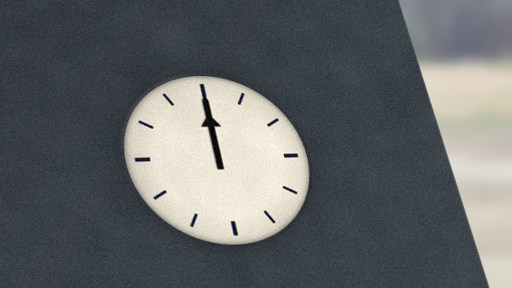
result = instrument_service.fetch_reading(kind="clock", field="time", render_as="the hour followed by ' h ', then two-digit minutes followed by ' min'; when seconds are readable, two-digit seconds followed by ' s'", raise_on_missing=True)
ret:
12 h 00 min
